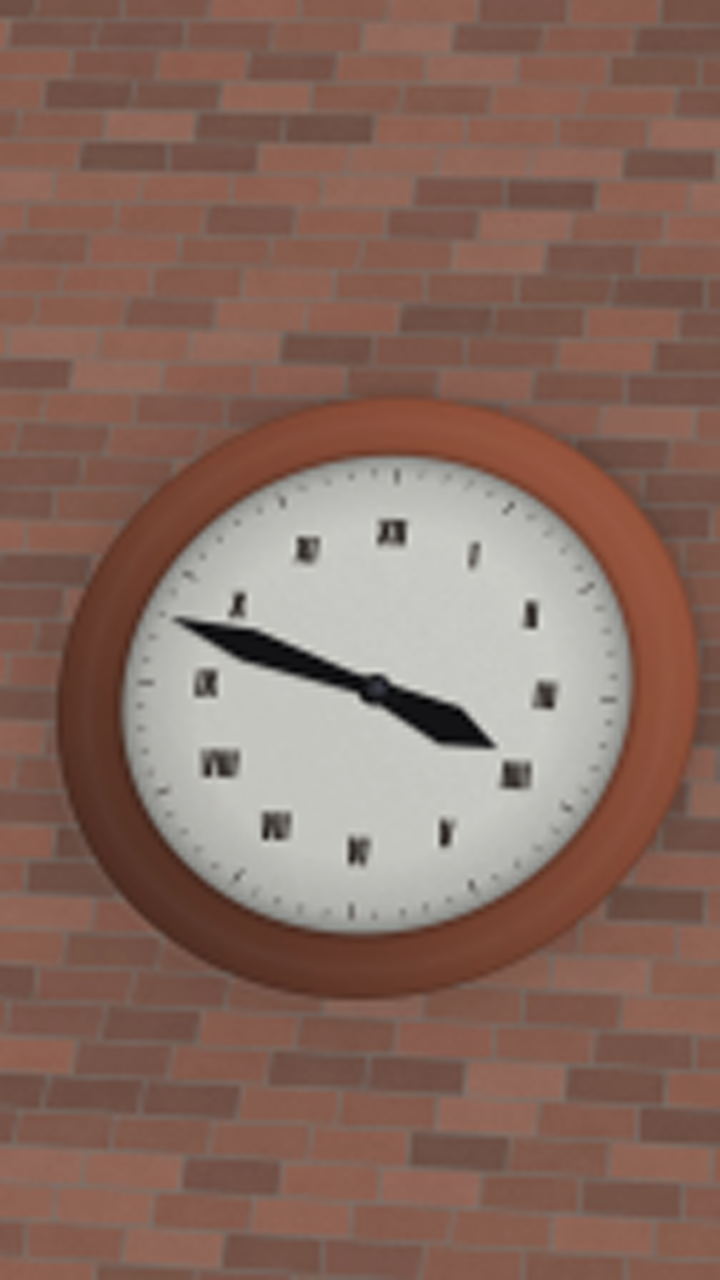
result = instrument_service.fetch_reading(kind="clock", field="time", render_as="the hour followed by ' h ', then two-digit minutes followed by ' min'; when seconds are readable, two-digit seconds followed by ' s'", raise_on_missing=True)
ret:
3 h 48 min
